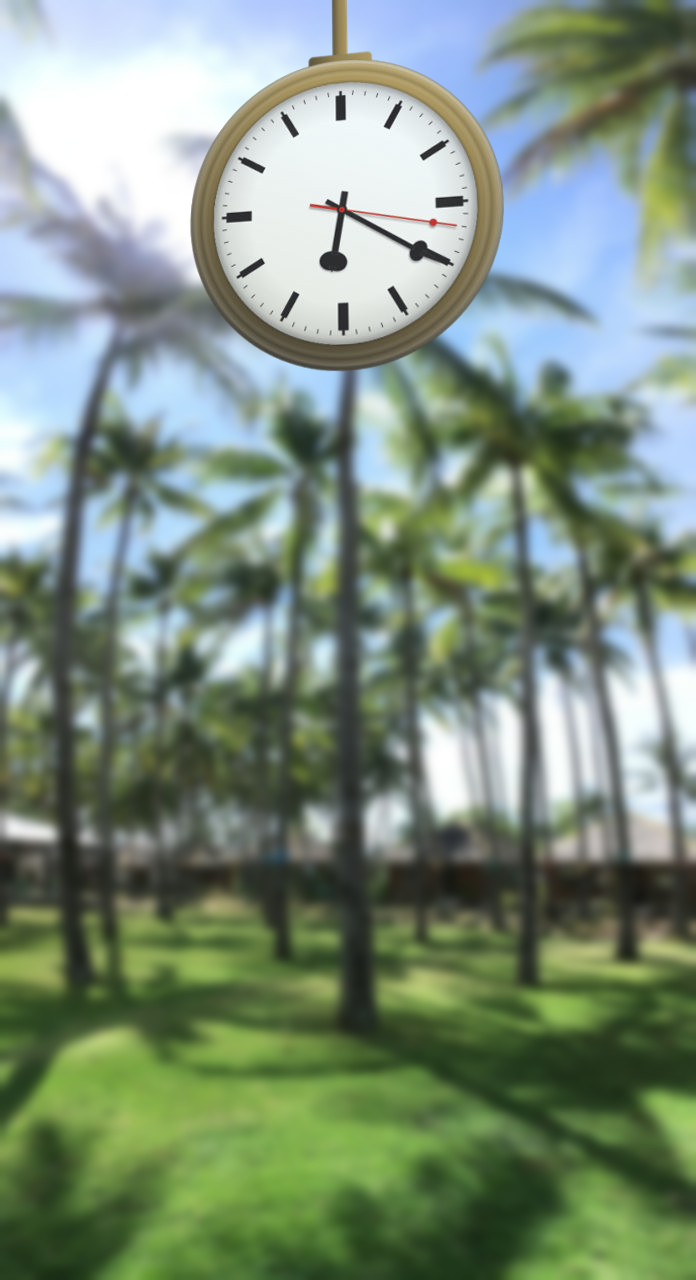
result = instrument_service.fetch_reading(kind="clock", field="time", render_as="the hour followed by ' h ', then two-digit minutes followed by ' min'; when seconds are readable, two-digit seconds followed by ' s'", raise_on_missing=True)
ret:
6 h 20 min 17 s
